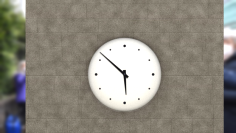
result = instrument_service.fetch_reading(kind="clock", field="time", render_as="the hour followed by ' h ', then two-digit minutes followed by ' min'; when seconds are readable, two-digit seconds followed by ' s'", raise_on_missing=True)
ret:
5 h 52 min
